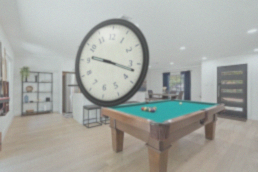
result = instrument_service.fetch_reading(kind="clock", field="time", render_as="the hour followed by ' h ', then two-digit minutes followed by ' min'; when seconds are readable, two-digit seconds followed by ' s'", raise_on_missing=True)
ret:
9 h 17 min
